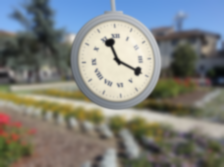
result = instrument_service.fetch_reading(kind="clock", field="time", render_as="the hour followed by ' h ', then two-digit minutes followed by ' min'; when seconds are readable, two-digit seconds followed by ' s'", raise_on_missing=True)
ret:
11 h 20 min
